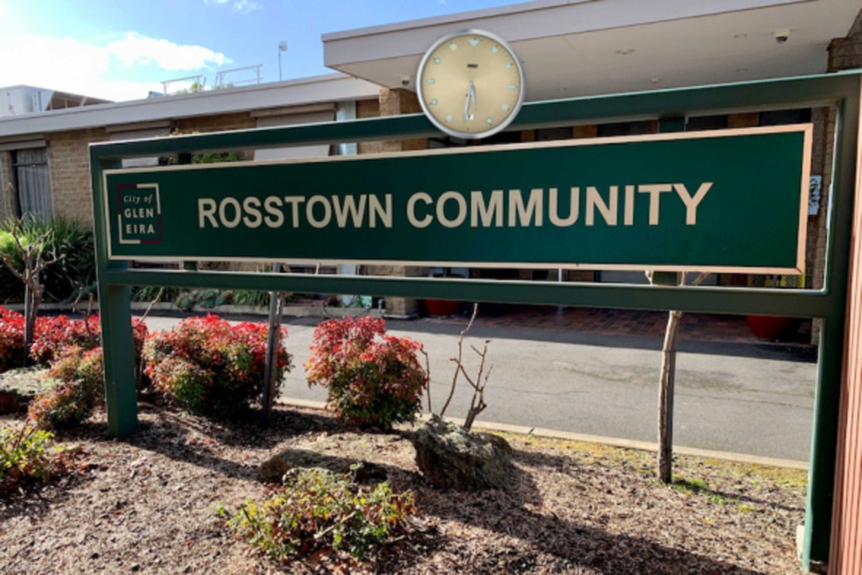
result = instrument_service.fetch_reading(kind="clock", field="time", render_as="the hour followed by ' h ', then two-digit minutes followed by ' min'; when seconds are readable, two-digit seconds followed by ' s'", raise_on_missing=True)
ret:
5 h 31 min
